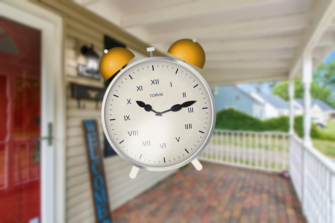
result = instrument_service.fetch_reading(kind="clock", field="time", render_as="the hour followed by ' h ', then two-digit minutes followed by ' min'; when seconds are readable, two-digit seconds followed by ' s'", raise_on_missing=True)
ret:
10 h 13 min
